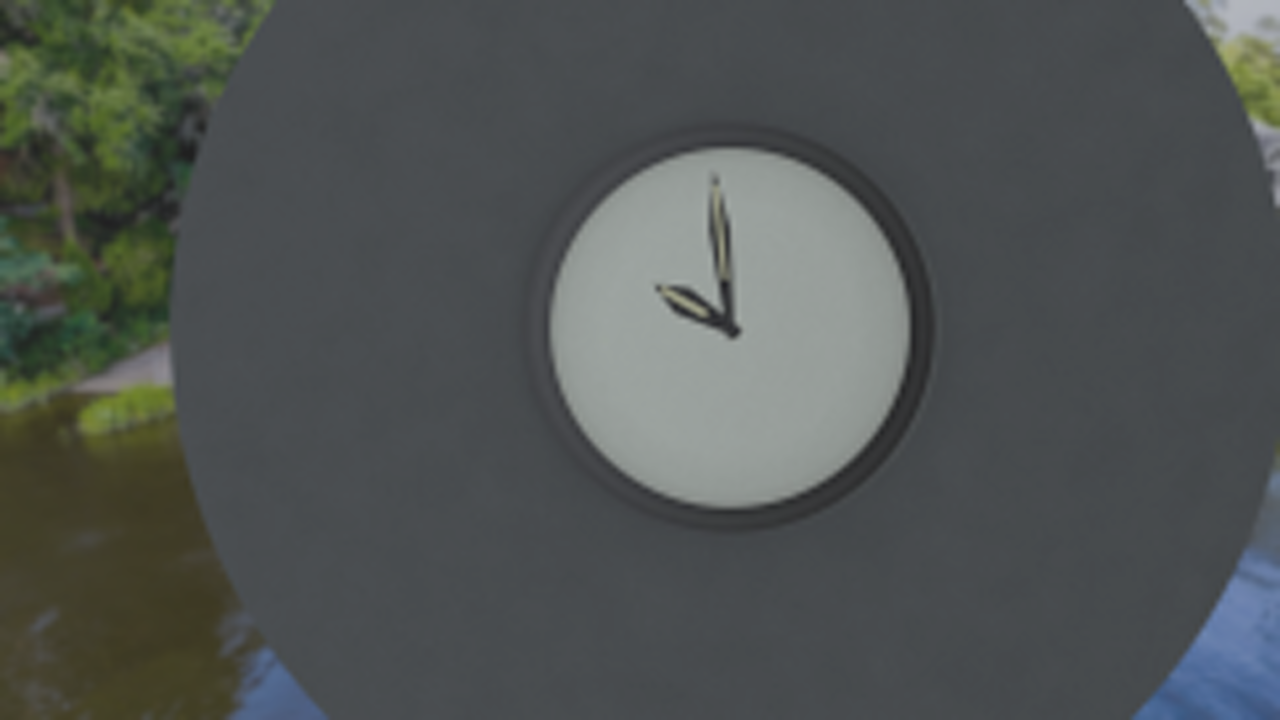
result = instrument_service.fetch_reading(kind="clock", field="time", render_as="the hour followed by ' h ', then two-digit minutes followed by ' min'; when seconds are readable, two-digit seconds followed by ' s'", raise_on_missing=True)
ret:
9 h 59 min
